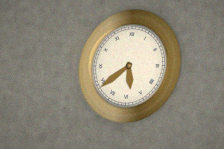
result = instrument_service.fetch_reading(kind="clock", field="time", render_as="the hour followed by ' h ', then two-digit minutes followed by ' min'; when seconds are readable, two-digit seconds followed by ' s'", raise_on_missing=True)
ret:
5 h 39 min
